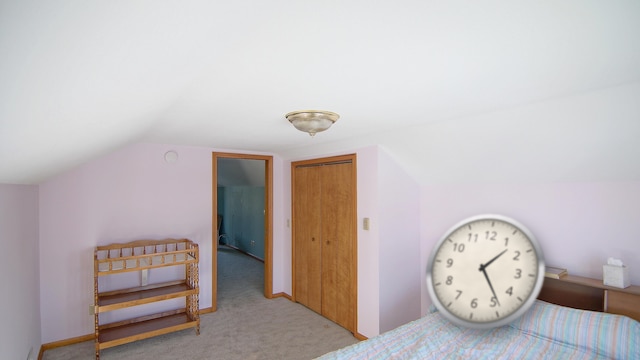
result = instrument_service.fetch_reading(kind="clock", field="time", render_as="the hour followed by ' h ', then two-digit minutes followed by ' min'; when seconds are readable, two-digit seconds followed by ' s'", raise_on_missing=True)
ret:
1 h 24 min
